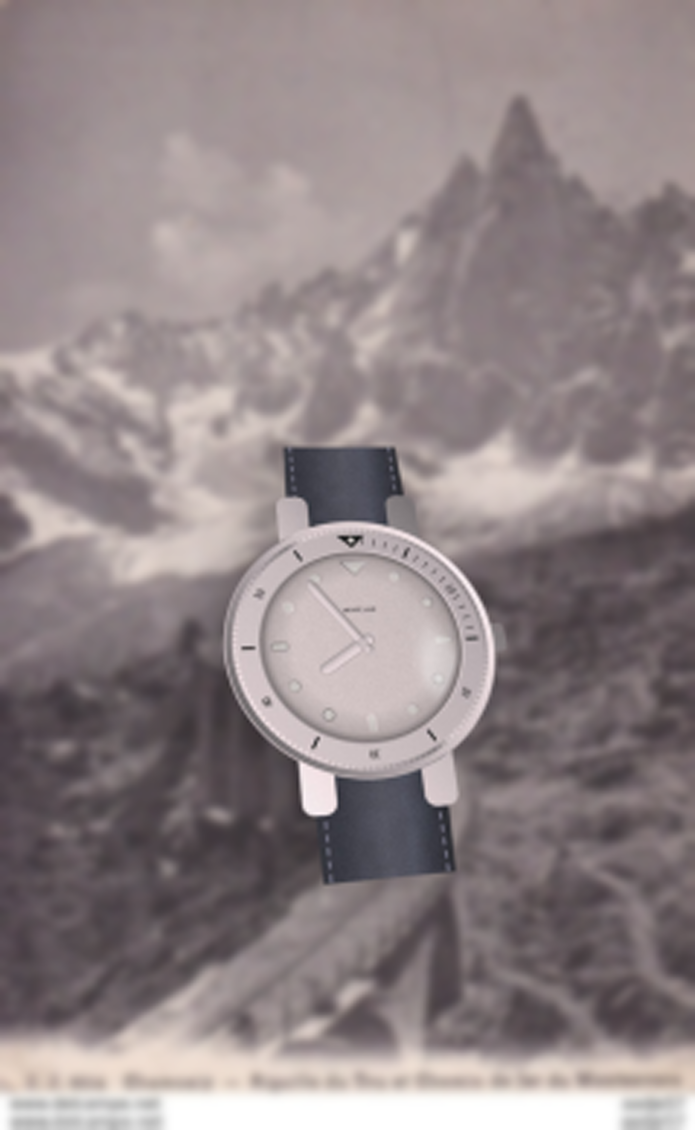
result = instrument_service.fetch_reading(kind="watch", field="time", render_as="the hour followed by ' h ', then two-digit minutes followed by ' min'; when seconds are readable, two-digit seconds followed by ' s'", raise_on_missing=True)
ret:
7 h 54 min
